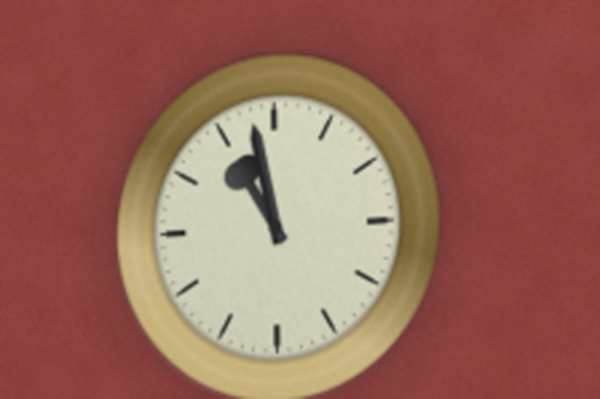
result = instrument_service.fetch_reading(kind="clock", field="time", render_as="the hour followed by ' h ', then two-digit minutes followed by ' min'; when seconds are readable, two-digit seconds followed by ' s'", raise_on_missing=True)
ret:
10 h 58 min
